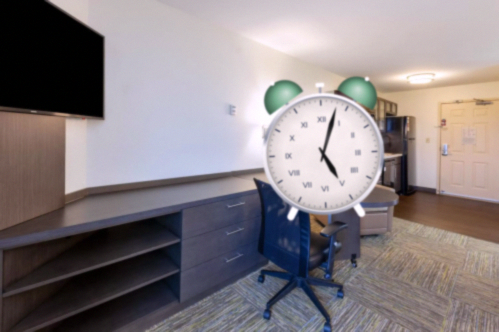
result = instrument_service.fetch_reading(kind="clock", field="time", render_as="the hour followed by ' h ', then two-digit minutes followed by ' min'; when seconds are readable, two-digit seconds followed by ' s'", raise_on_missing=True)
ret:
5 h 03 min
